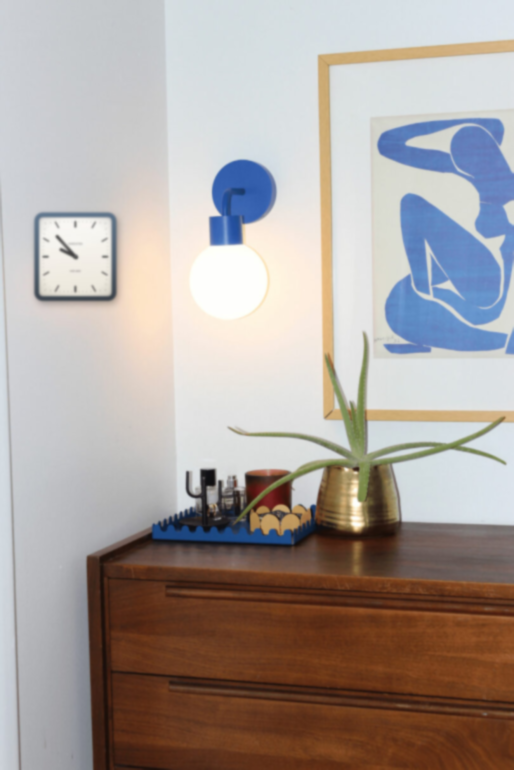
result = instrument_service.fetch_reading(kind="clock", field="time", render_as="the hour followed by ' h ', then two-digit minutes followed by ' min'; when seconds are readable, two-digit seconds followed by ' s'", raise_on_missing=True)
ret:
9 h 53 min
